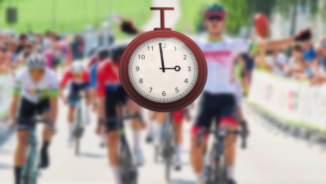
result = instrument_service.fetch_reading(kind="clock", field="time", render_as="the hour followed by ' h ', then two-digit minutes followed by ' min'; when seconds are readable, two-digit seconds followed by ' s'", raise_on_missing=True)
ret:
2 h 59 min
